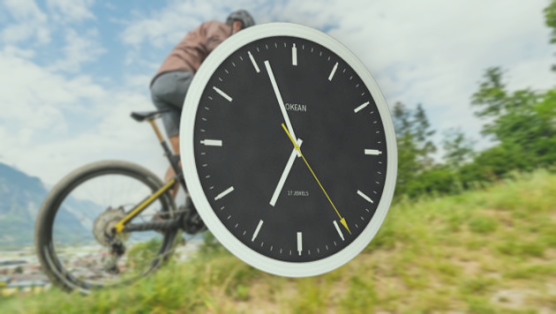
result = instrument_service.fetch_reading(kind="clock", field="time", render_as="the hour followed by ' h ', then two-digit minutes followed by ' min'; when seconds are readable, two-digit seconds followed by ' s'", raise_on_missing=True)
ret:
6 h 56 min 24 s
